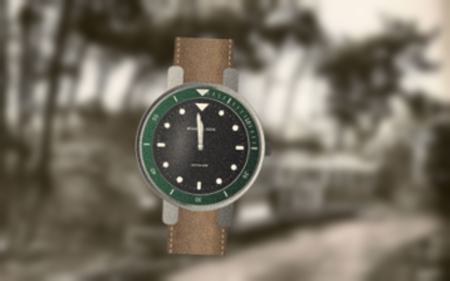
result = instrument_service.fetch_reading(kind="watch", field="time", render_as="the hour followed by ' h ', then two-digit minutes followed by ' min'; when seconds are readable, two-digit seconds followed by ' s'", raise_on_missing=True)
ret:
11 h 59 min
